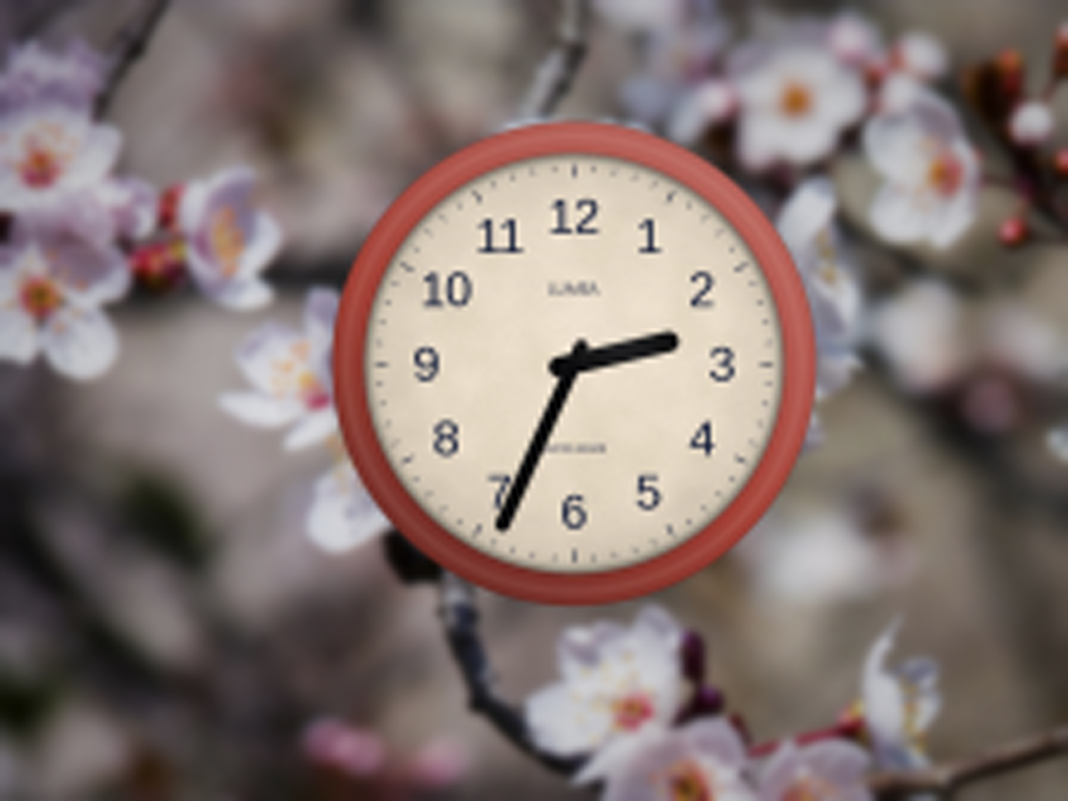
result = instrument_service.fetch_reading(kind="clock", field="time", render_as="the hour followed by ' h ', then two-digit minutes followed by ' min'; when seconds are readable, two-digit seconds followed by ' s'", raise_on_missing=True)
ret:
2 h 34 min
